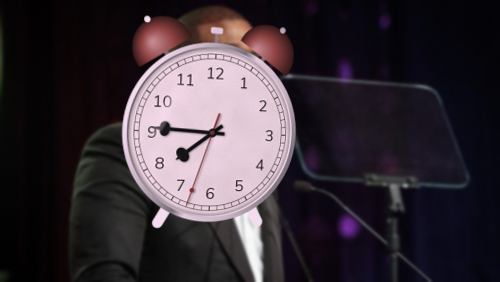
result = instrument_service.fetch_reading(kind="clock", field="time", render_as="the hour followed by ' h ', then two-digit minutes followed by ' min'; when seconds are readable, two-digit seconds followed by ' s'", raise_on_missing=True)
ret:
7 h 45 min 33 s
